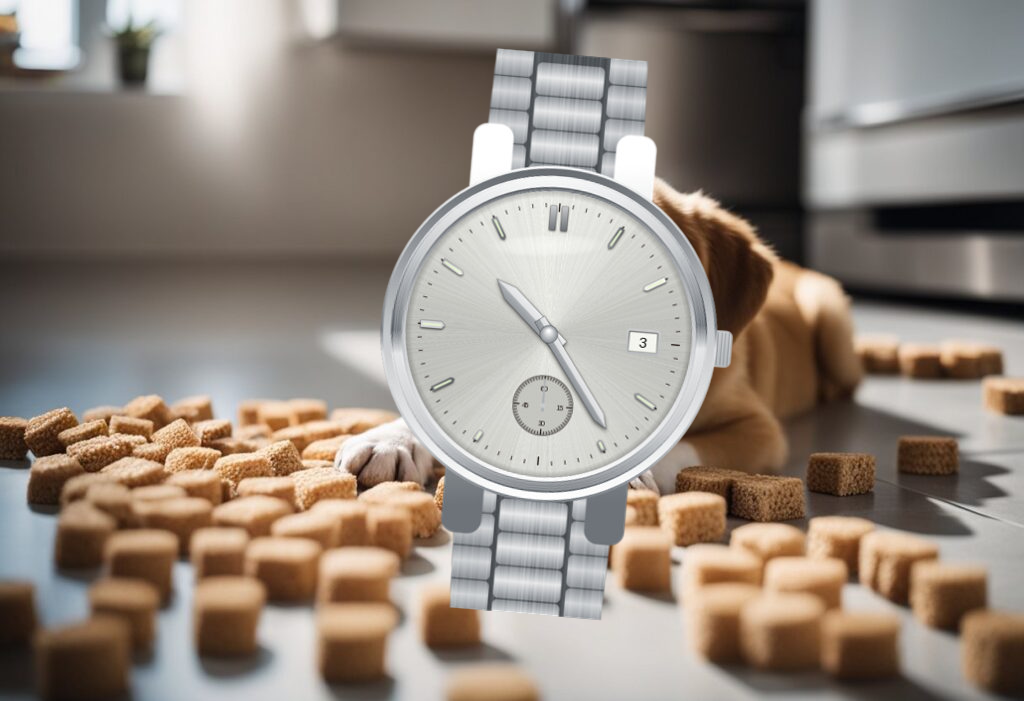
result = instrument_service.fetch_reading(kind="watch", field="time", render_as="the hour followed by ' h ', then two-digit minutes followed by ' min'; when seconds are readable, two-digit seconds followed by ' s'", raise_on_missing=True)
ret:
10 h 24 min
